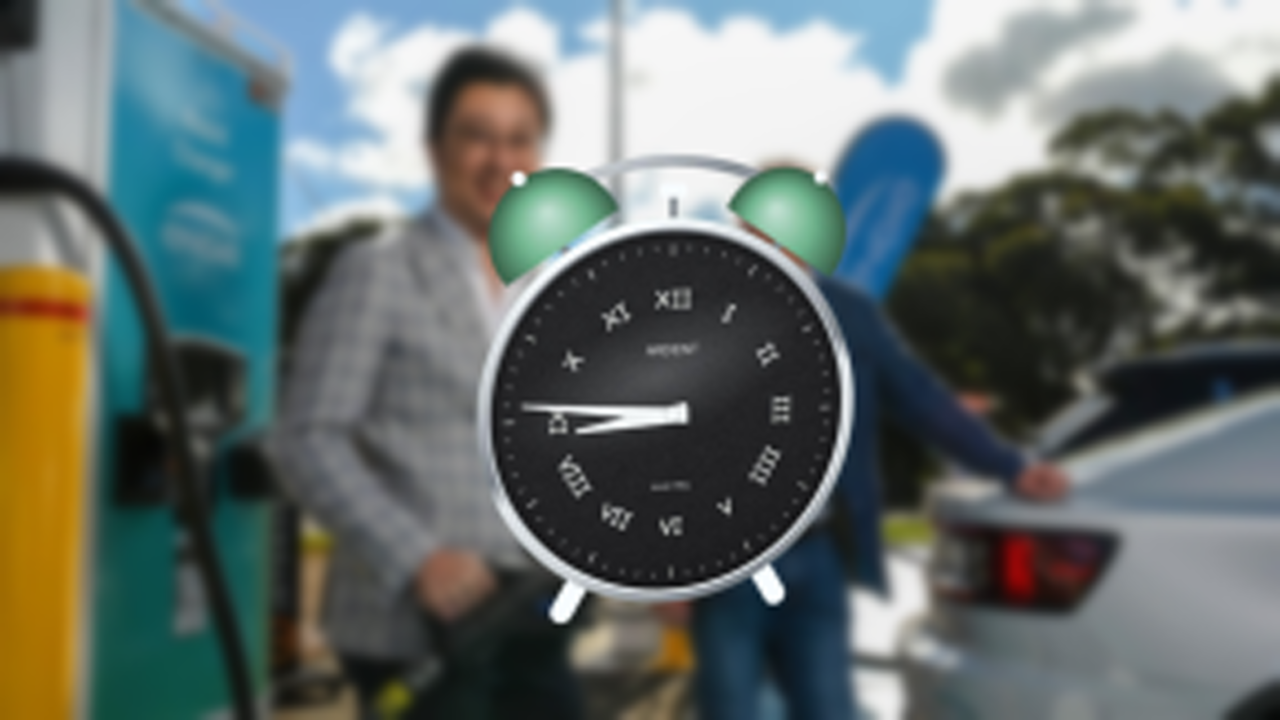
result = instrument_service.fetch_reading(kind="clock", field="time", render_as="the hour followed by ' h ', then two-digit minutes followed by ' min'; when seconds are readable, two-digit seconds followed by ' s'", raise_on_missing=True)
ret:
8 h 46 min
